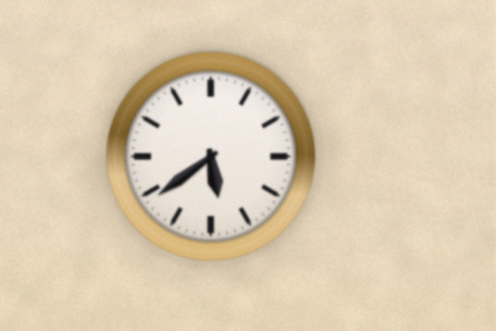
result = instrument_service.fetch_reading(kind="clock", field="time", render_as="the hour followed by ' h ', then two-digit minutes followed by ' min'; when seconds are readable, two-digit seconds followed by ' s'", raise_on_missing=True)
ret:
5 h 39 min
